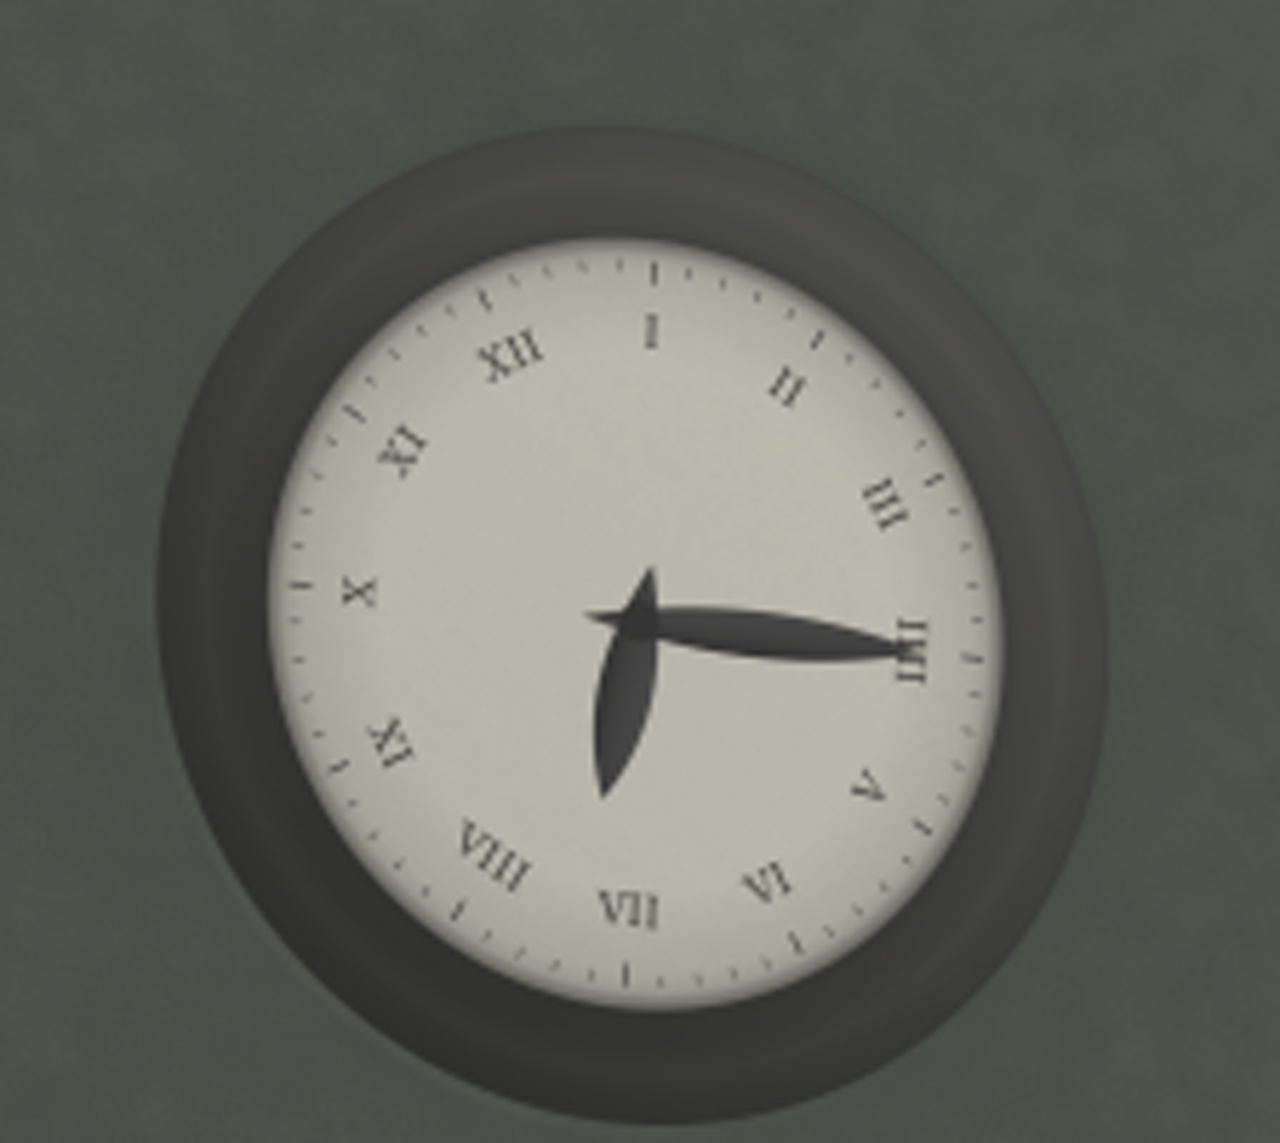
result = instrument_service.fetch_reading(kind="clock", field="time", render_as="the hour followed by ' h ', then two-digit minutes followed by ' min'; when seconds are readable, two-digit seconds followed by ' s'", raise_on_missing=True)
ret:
7 h 20 min
